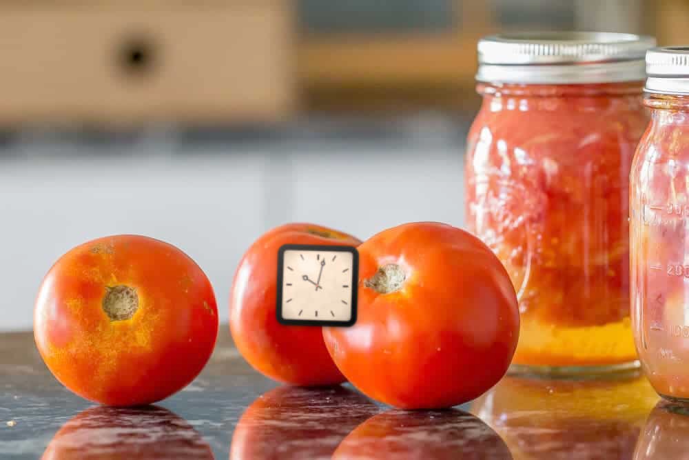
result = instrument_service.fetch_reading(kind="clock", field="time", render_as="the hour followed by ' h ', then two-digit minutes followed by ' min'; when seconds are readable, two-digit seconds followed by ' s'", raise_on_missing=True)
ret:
10 h 02 min
